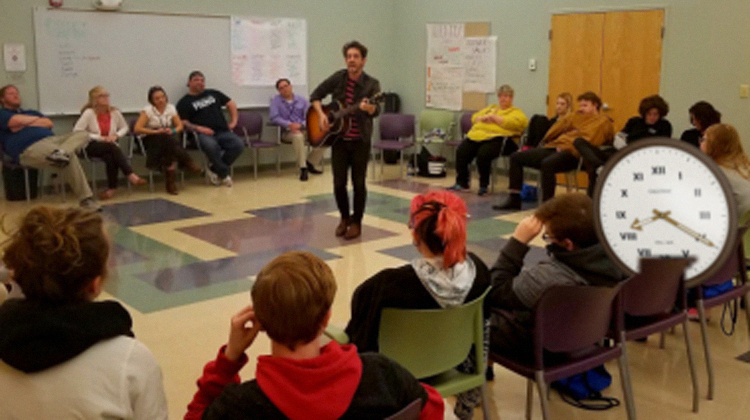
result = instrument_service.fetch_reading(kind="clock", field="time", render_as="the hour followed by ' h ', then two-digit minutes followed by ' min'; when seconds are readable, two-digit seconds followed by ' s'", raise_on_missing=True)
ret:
8 h 20 min
